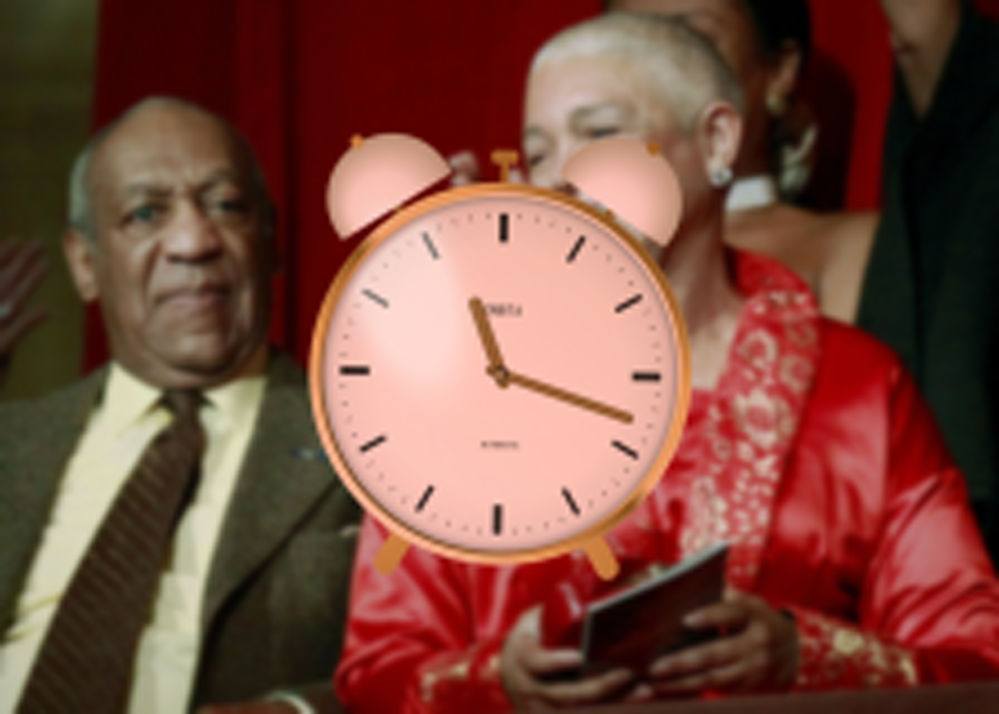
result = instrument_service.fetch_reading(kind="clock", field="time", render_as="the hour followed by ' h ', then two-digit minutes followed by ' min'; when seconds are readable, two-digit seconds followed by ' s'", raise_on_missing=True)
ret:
11 h 18 min
